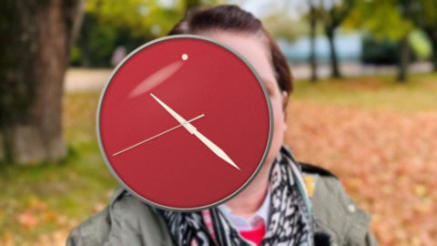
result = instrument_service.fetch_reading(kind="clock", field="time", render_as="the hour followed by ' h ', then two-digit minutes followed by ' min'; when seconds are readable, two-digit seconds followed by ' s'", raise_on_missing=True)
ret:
10 h 21 min 41 s
